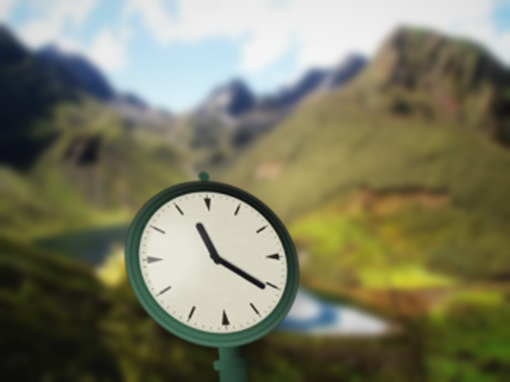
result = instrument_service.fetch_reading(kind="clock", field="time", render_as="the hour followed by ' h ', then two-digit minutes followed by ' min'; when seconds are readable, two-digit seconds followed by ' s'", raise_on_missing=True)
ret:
11 h 21 min
